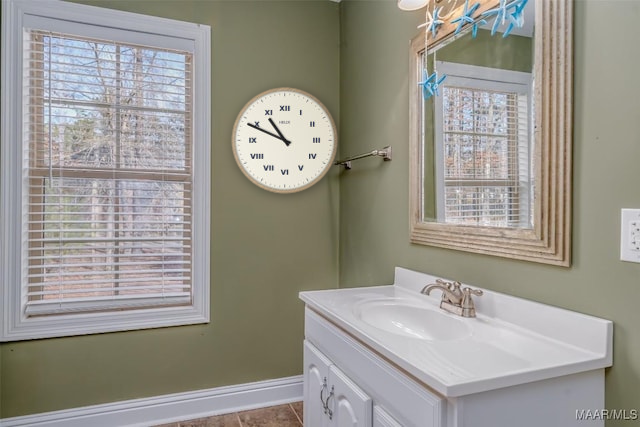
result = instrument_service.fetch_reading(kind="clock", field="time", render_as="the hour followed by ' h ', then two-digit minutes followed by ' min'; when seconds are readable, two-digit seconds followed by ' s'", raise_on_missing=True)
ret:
10 h 49 min
